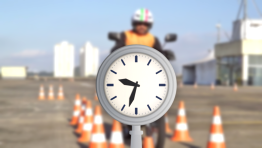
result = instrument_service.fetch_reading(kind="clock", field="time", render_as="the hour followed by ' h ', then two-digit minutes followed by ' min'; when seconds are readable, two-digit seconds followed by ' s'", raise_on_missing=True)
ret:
9 h 33 min
